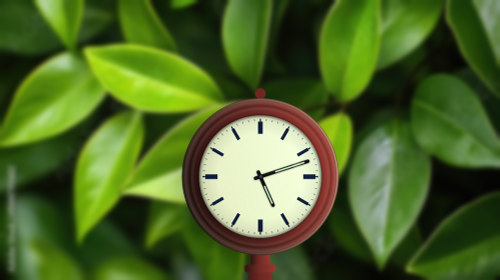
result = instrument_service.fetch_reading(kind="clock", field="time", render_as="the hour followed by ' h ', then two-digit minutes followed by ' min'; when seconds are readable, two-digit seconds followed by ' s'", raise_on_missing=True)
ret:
5 h 12 min
